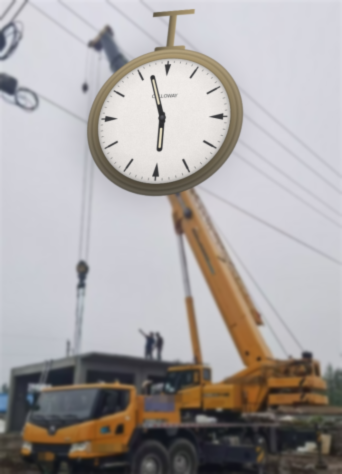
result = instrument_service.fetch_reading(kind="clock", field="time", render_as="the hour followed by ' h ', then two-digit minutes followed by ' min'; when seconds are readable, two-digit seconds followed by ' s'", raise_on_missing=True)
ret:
5 h 57 min
